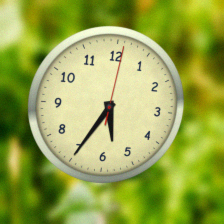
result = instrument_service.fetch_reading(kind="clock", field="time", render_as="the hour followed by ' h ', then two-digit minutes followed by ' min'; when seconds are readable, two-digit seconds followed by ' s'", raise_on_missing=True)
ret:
5 h 35 min 01 s
